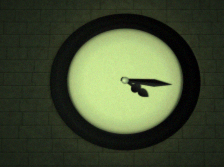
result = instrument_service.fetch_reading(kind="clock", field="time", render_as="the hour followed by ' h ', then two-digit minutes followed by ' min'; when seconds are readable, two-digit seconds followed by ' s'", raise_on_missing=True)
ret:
4 h 16 min
